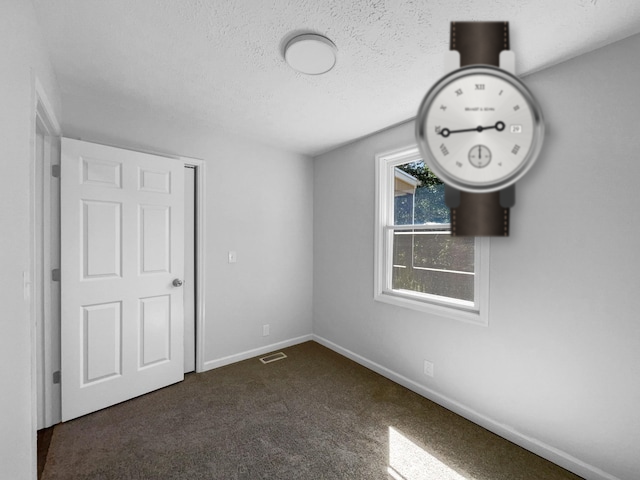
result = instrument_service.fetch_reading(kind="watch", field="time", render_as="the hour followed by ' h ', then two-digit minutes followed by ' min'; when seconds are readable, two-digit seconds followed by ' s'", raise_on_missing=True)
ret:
2 h 44 min
